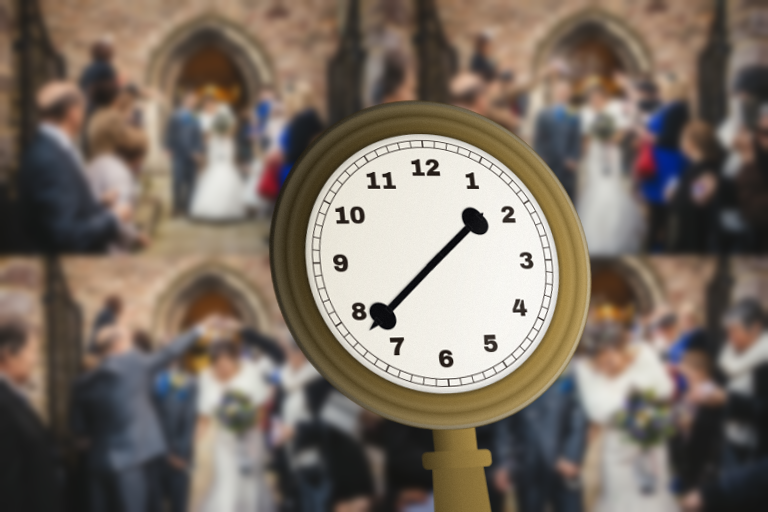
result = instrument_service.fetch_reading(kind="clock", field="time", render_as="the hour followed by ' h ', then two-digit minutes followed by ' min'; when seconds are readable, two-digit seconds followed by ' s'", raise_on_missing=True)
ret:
1 h 38 min
